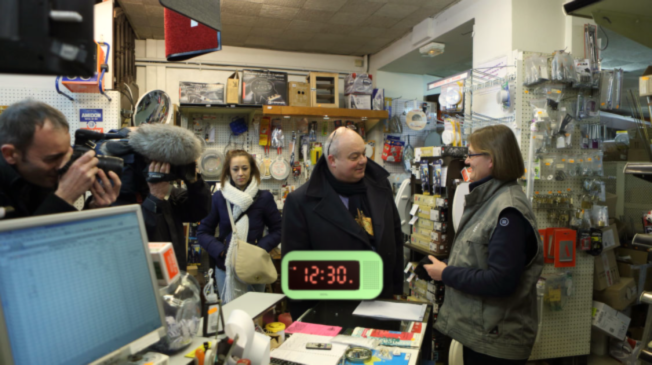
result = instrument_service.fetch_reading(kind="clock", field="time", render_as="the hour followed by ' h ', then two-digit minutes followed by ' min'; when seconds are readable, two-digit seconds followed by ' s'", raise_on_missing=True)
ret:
12 h 30 min
